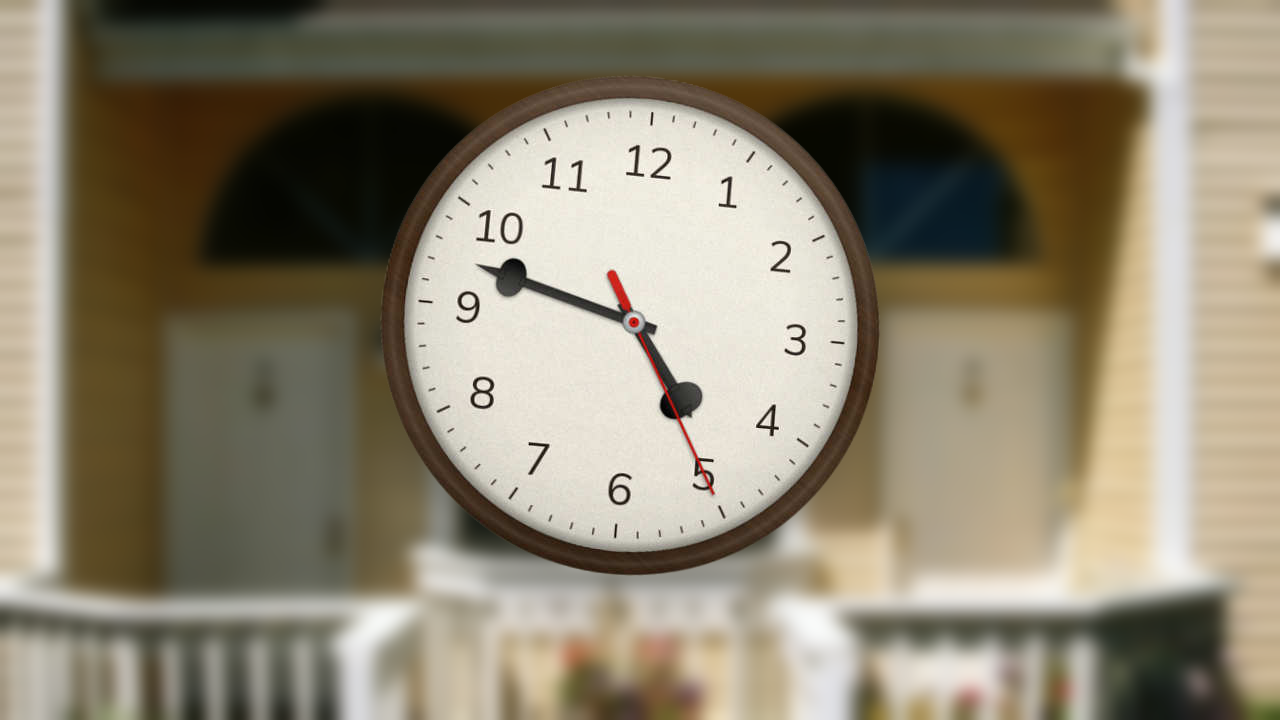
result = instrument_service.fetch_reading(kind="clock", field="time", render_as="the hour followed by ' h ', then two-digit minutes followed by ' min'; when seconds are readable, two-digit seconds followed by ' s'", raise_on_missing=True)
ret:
4 h 47 min 25 s
